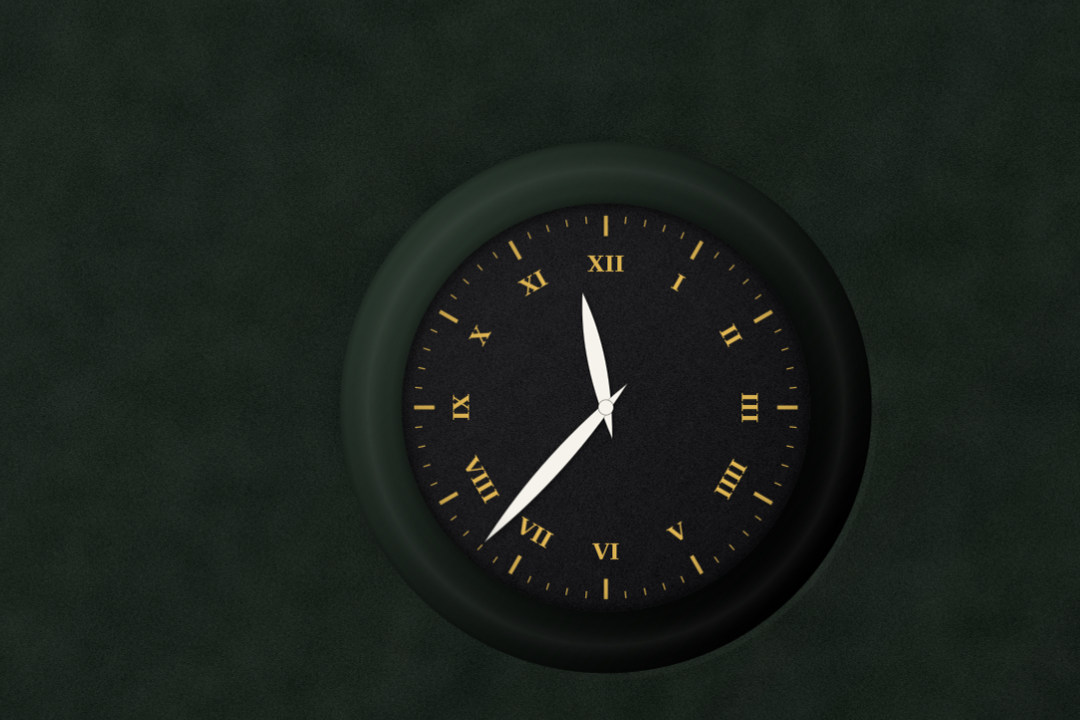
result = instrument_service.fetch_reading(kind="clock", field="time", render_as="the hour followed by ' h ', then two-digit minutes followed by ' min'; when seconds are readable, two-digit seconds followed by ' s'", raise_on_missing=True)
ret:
11 h 37 min
